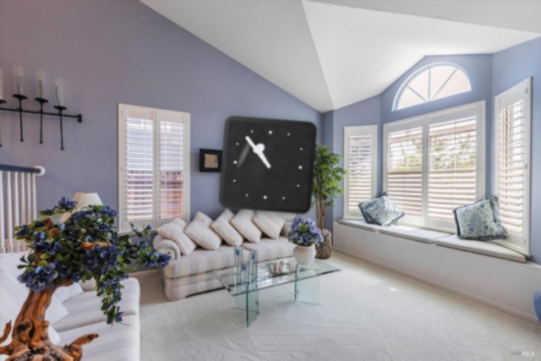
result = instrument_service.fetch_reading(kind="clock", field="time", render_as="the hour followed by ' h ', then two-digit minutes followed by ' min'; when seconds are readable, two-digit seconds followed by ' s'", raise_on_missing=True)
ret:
10 h 53 min
